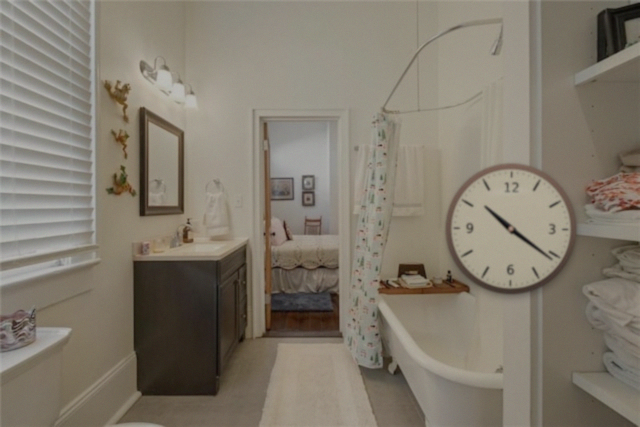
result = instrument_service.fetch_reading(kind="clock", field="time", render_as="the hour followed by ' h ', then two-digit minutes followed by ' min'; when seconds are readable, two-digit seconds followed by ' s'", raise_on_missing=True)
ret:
10 h 21 min
